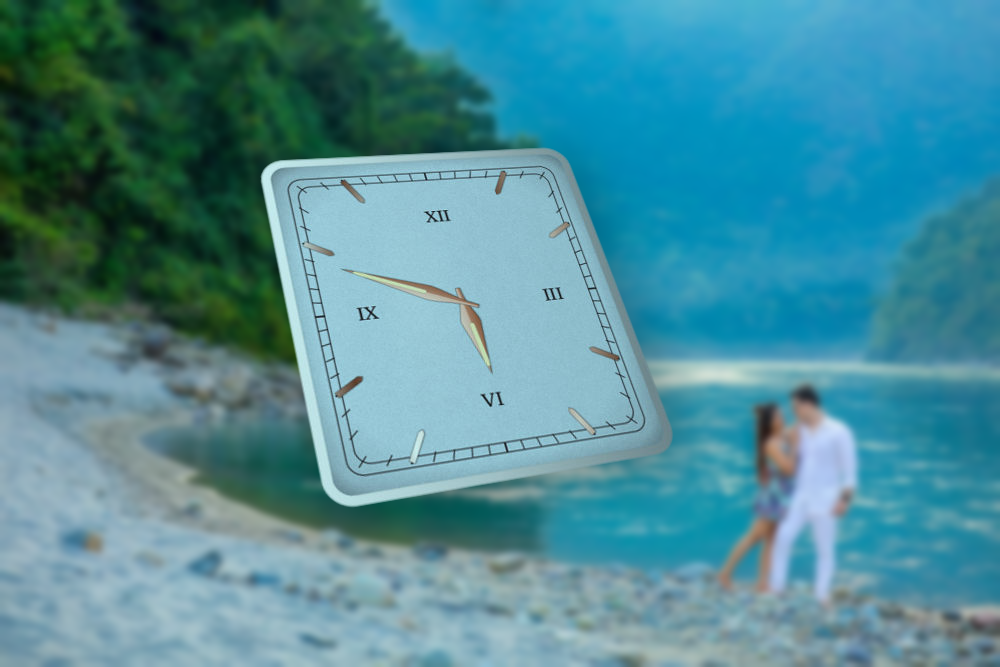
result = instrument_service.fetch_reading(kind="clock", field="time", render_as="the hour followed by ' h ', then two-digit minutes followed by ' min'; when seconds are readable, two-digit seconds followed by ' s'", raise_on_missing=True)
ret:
5 h 49 min
